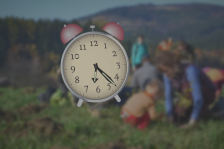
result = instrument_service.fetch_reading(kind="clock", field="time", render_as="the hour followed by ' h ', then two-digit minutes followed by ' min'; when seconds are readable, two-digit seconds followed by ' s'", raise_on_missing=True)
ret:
6 h 23 min
